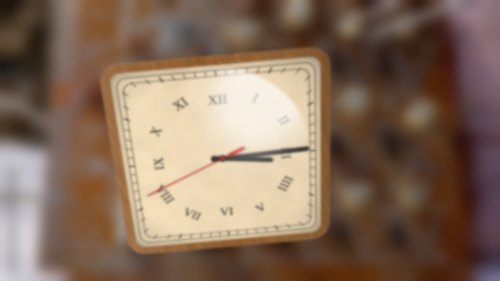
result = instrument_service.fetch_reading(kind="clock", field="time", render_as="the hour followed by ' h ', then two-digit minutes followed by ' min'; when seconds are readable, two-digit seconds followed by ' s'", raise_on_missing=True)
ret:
3 h 14 min 41 s
